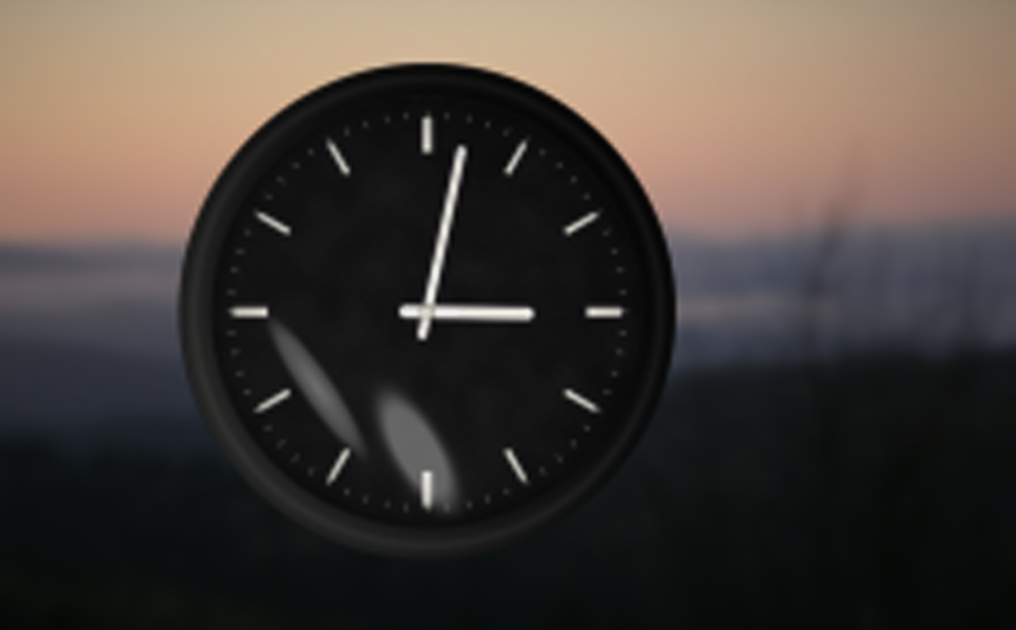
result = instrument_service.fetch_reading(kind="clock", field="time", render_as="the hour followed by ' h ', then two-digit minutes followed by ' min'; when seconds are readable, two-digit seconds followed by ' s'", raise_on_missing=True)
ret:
3 h 02 min
